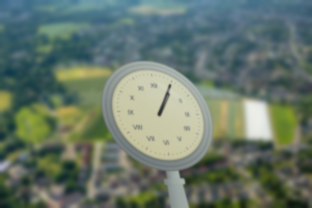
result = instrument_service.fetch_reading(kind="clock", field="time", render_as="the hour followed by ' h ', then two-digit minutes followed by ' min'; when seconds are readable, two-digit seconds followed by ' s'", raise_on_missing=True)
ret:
1 h 05 min
